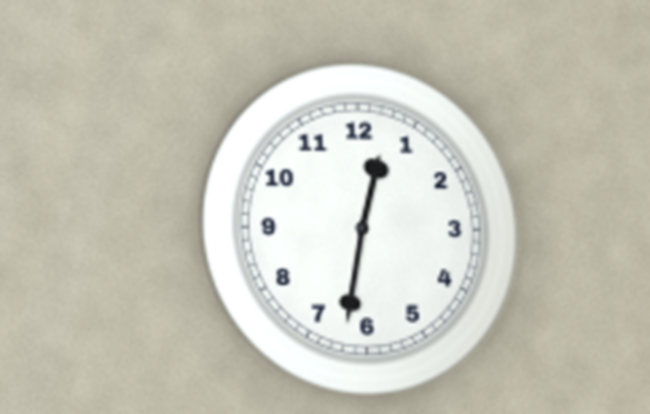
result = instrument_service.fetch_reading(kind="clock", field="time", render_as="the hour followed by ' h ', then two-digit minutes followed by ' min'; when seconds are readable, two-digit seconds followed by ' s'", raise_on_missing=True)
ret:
12 h 32 min
